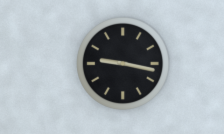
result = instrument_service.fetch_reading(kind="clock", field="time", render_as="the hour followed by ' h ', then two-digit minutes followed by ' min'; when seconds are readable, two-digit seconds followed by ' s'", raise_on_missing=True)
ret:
9 h 17 min
